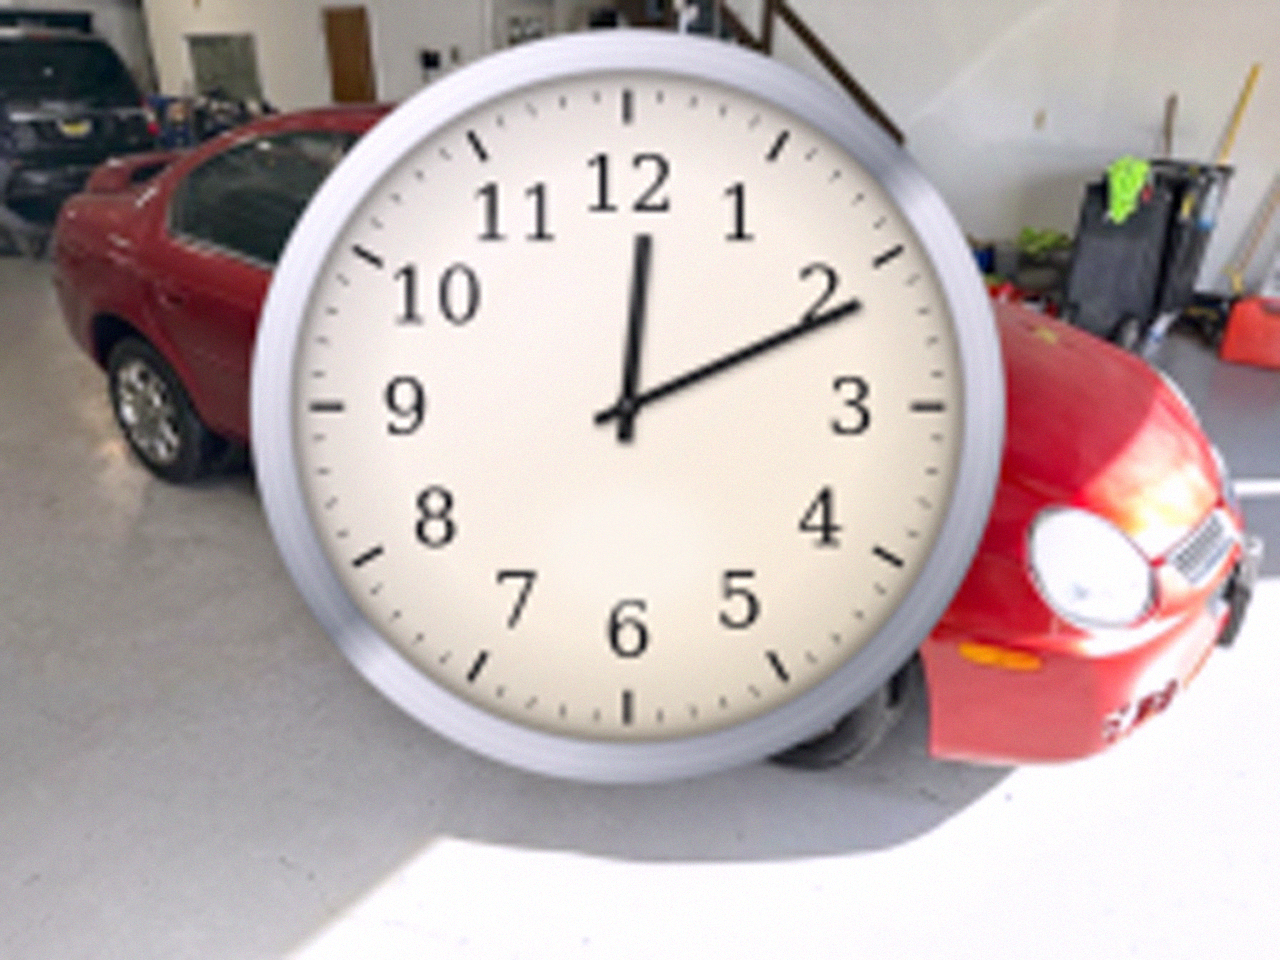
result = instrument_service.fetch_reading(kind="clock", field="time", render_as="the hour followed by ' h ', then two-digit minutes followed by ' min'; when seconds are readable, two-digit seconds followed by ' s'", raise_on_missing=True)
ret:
12 h 11 min
